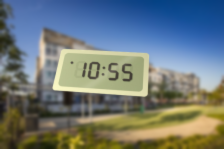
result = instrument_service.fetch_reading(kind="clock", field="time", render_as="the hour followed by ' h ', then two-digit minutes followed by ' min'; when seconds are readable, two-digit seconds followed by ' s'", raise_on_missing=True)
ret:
10 h 55 min
